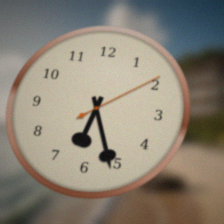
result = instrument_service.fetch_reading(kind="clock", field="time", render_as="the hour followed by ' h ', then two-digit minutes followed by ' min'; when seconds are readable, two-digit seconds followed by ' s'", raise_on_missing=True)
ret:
6 h 26 min 09 s
